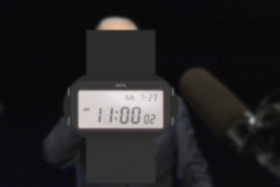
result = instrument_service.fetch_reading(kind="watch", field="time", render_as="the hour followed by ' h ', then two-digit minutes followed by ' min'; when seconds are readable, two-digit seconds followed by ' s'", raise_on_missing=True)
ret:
11 h 00 min
